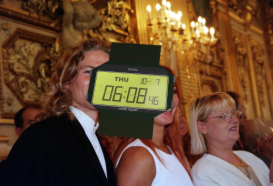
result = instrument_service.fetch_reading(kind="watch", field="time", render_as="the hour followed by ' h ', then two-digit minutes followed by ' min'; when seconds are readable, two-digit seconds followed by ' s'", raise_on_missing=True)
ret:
6 h 08 min
